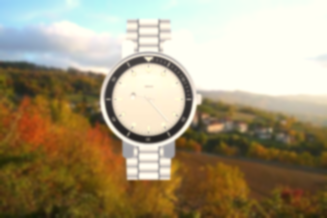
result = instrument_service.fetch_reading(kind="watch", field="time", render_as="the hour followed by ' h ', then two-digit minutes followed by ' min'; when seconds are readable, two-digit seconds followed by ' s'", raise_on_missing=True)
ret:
9 h 23 min
